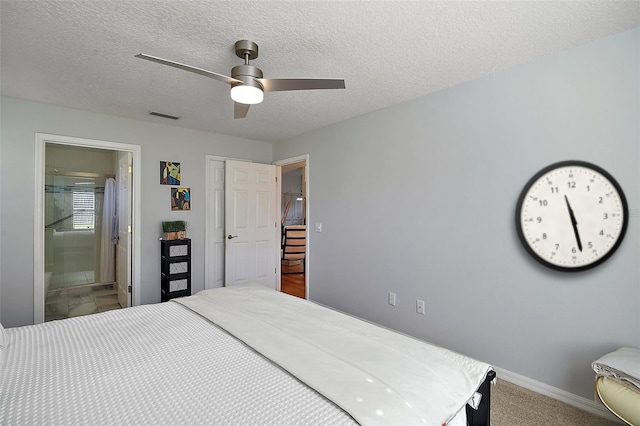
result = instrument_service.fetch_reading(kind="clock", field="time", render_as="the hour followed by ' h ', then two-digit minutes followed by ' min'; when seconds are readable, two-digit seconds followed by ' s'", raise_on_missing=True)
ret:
11 h 28 min
